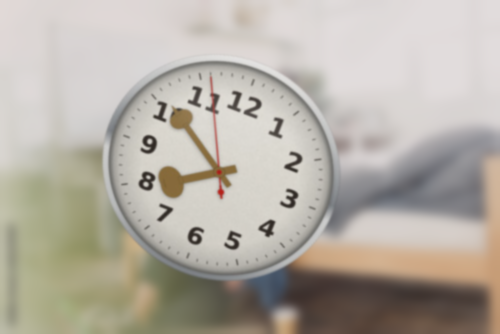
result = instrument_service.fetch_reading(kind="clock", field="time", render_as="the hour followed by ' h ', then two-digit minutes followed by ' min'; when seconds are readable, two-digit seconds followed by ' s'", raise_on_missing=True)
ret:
7 h 50 min 56 s
